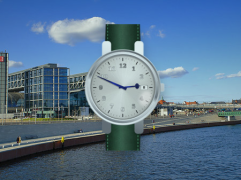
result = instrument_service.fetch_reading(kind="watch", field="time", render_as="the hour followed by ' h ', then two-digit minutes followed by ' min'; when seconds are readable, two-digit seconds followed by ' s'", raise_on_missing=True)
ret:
2 h 49 min
